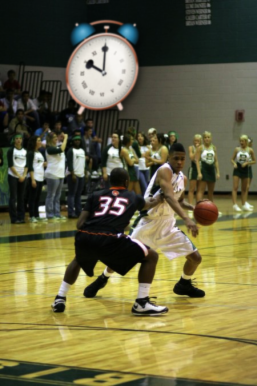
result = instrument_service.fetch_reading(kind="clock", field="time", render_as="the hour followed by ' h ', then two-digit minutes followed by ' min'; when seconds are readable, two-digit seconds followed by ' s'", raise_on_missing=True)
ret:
10 h 00 min
